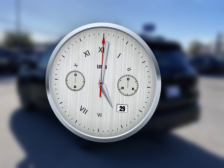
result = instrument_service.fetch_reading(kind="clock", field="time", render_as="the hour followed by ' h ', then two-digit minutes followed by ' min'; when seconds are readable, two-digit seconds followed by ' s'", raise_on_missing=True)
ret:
5 h 01 min
